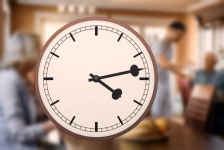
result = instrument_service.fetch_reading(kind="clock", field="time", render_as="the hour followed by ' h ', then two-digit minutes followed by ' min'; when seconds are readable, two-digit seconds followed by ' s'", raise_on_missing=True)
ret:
4 h 13 min
